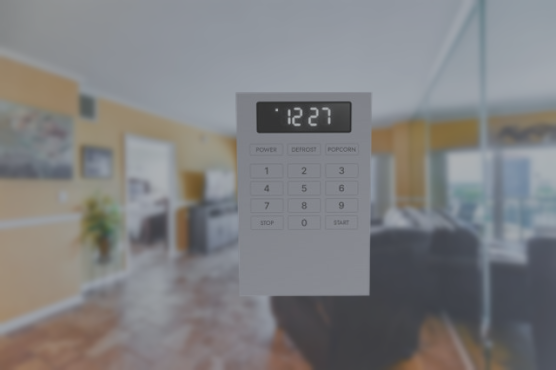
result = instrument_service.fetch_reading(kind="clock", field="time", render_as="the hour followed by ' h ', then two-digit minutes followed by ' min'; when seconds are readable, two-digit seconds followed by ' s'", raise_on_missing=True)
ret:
12 h 27 min
